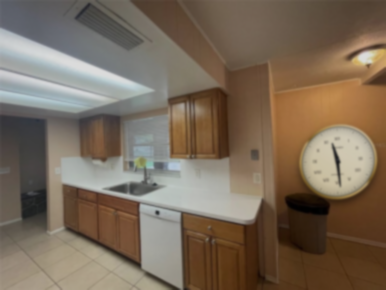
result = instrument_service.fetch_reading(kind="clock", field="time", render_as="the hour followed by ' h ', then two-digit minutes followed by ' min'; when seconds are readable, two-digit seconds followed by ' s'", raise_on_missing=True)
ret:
11 h 29 min
